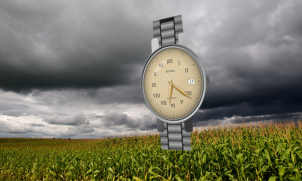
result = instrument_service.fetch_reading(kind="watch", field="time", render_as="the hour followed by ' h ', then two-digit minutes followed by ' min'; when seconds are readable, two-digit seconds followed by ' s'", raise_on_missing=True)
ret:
6 h 21 min
